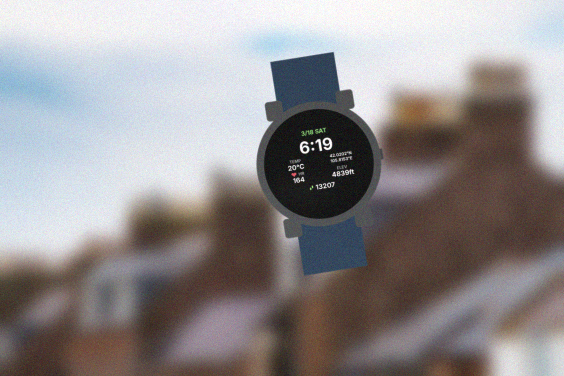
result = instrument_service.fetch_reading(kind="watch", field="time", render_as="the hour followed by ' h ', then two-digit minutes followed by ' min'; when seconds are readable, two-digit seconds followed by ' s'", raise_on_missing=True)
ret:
6 h 19 min
